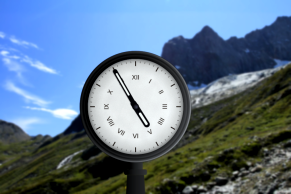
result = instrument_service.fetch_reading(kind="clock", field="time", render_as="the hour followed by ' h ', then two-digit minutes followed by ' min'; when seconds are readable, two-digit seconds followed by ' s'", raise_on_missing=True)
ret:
4 h 55 min
